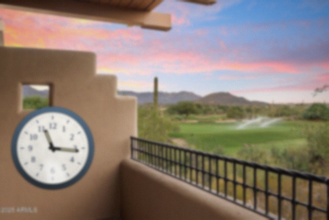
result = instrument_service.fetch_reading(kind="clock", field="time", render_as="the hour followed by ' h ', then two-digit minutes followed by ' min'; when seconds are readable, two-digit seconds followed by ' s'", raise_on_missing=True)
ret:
11 h 16 min
